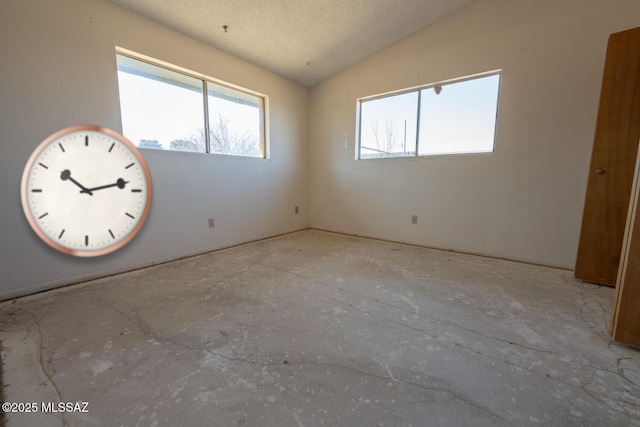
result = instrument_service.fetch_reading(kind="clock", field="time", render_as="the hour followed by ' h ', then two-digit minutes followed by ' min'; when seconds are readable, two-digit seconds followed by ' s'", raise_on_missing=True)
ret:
10 h 13 min
